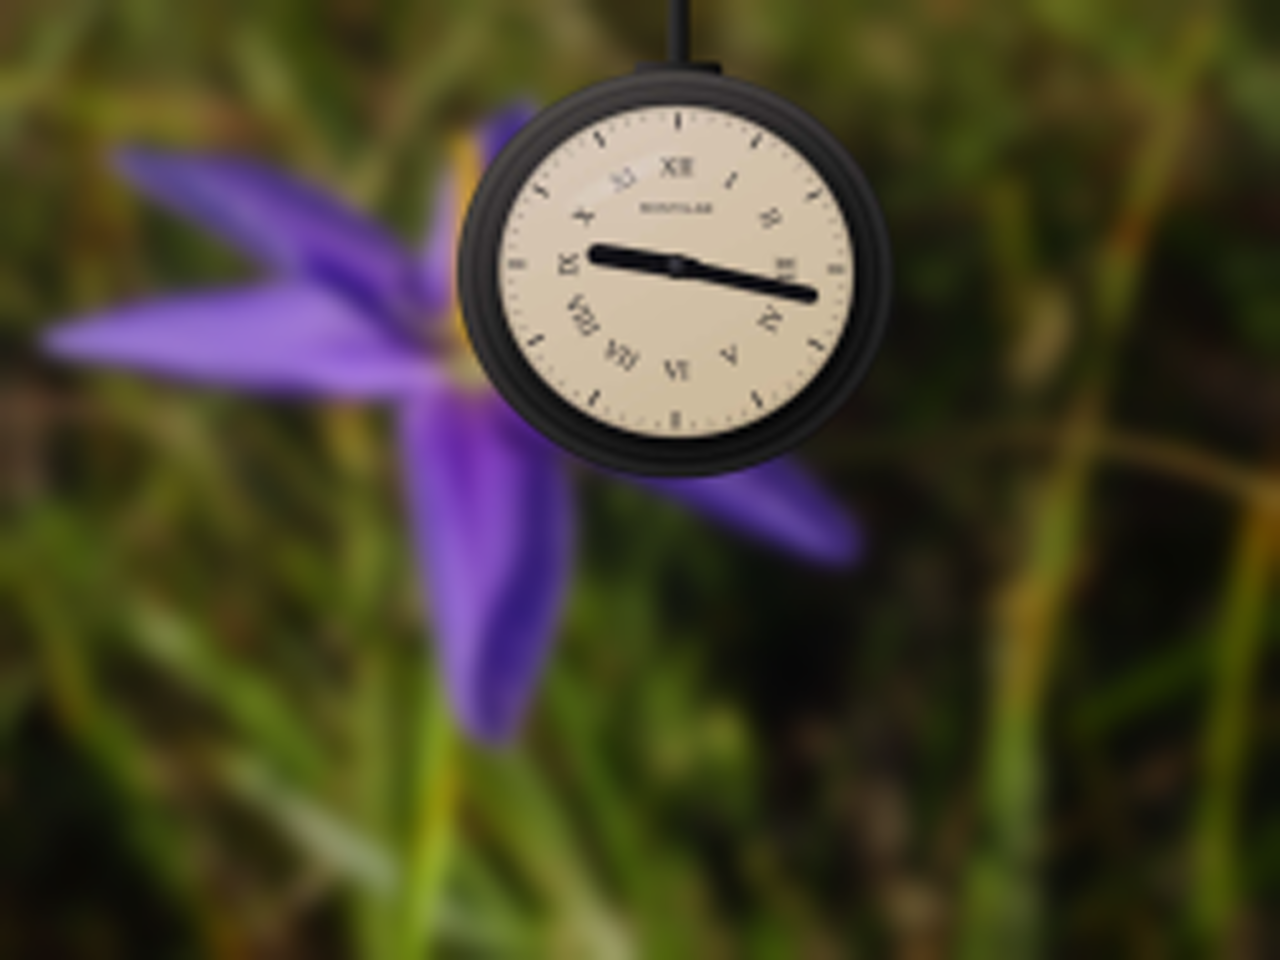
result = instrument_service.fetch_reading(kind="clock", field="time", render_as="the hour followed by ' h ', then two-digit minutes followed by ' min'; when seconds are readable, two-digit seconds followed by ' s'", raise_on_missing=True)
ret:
9 h 17 min
